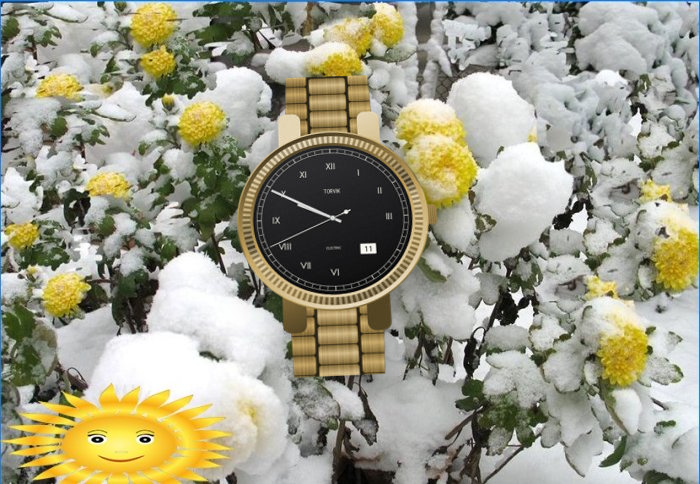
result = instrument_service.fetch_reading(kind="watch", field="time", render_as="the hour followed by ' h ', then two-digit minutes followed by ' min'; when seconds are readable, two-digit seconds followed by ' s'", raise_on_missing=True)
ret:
9 h 49 min 41 s
